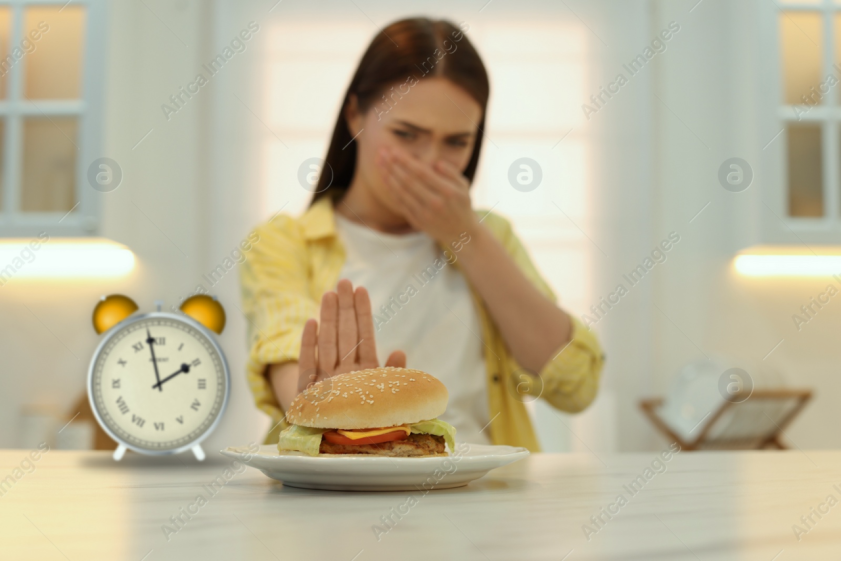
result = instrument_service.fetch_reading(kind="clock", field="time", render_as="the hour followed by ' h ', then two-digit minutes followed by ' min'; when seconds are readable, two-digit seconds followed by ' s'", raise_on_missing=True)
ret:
1 h 58 min
